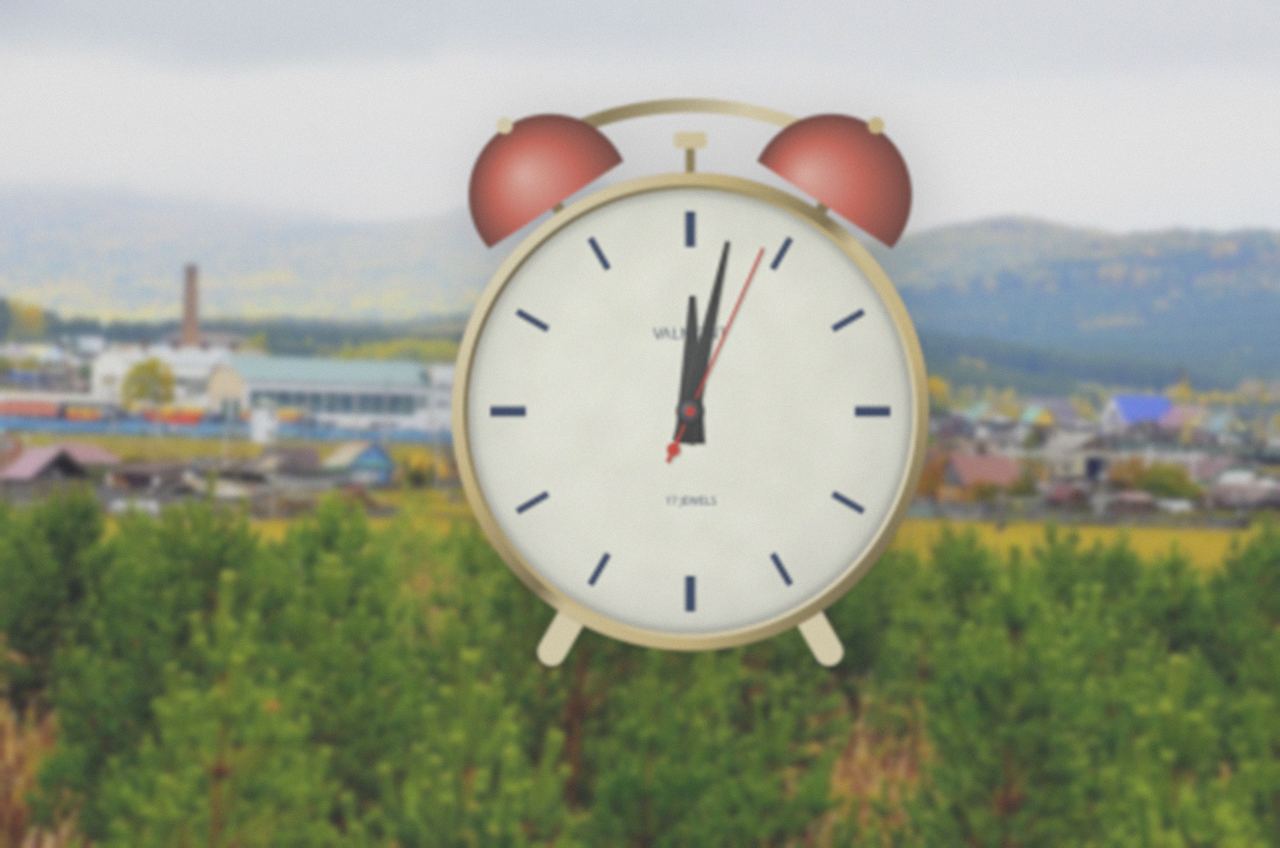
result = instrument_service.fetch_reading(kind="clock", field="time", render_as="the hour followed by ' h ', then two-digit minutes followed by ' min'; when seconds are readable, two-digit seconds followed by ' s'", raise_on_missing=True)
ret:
12 h 02 min 04 s
